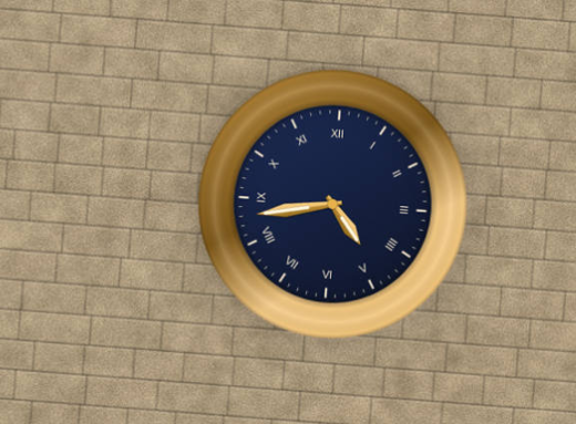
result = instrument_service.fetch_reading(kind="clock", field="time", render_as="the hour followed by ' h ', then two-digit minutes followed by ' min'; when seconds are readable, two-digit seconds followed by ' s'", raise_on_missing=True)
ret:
4 h 43 min
